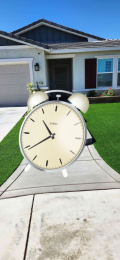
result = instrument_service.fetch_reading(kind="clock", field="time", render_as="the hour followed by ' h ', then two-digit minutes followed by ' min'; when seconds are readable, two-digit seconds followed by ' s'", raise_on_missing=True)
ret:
10 h 39 min
